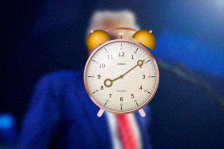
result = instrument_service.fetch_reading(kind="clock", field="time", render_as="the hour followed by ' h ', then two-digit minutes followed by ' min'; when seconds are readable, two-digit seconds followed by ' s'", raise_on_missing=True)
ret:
8 h 09 min
